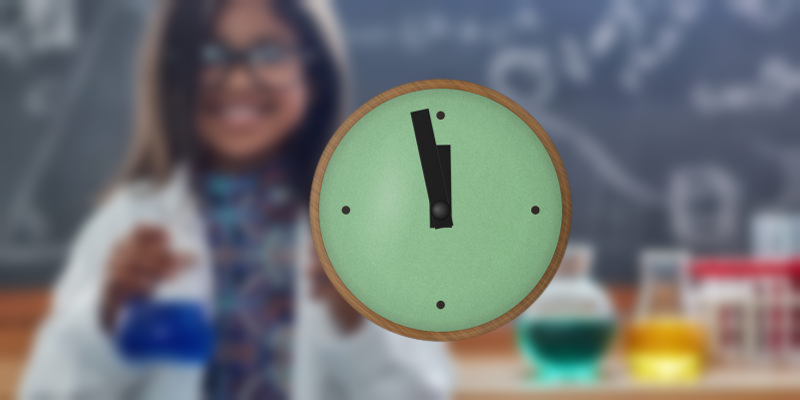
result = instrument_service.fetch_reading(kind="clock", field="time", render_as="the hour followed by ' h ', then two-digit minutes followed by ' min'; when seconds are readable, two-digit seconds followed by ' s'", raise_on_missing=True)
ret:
11 h 58 min
